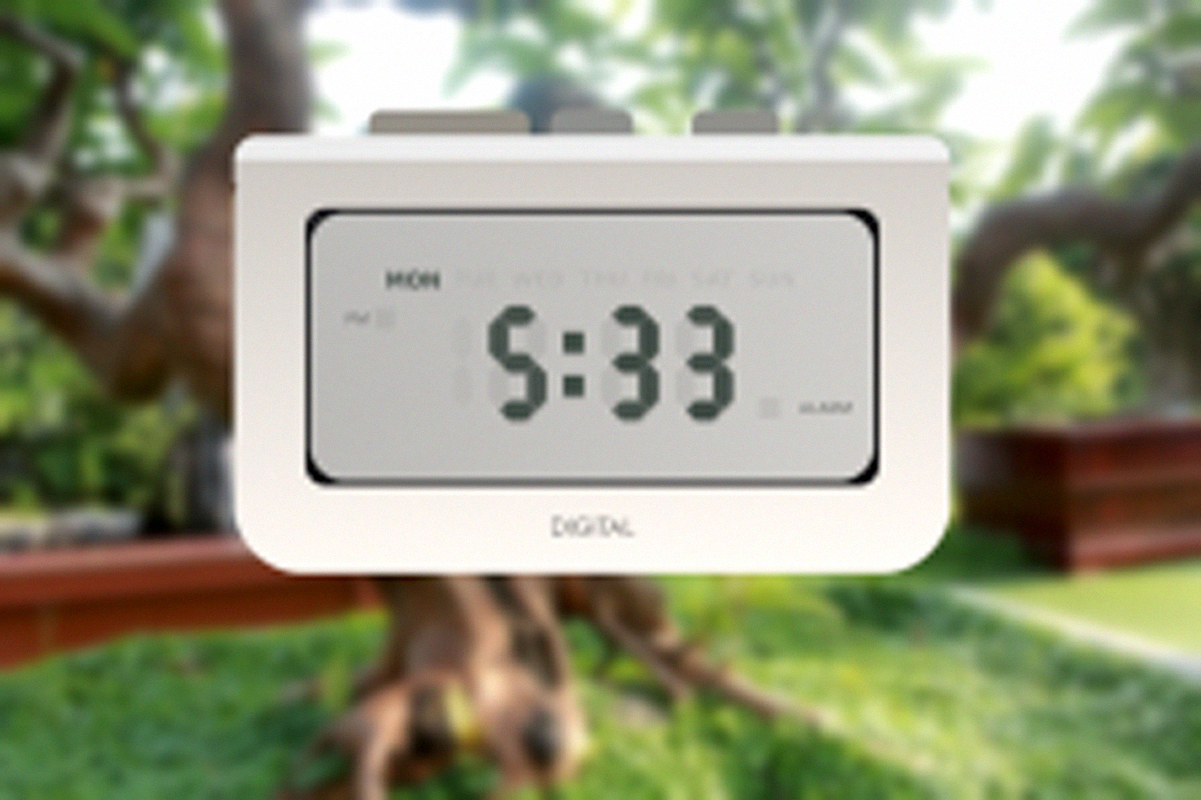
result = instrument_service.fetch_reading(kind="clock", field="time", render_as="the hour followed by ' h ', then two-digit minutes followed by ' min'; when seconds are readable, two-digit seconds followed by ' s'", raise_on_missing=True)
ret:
5 h 33 min
